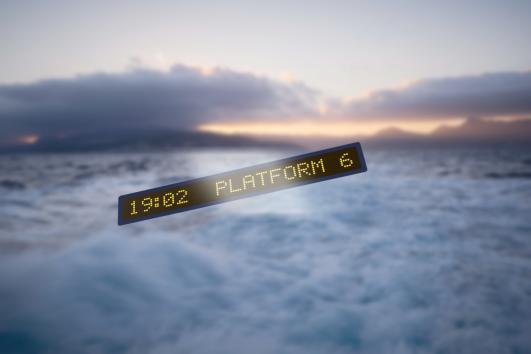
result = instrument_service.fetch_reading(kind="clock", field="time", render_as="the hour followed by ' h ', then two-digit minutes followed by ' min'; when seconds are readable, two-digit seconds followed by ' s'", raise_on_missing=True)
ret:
19 h 02 min
